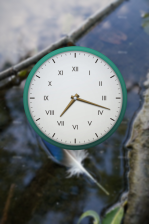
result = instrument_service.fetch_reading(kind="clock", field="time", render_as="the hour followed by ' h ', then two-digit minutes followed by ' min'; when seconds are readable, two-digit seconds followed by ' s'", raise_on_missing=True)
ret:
7 h 18 min
